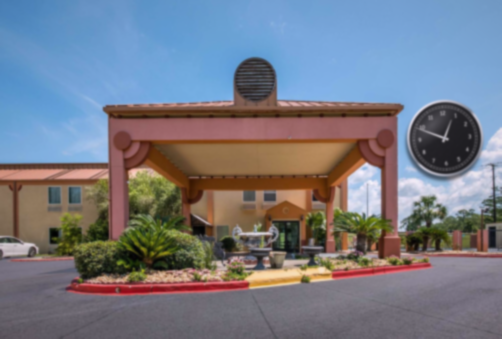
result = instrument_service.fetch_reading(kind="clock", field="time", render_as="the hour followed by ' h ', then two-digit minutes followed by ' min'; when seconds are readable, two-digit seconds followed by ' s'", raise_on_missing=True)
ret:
12 h 49 min
